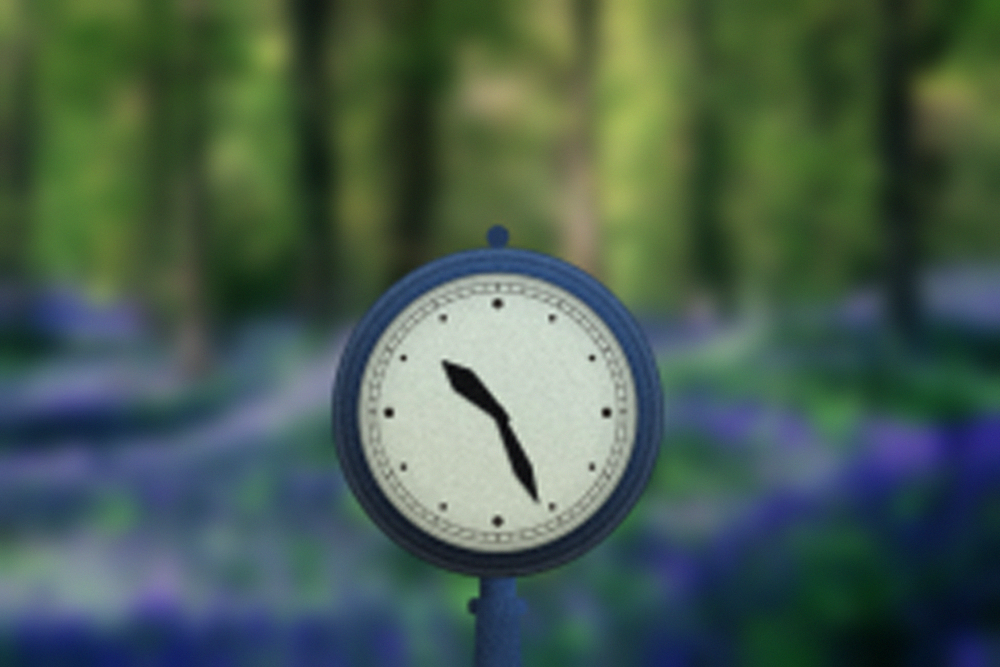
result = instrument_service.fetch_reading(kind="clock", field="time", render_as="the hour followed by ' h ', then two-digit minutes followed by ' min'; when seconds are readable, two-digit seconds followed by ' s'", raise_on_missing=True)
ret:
10 h 26 min
